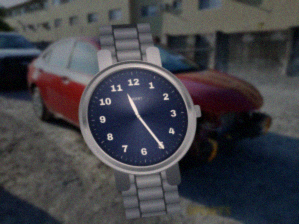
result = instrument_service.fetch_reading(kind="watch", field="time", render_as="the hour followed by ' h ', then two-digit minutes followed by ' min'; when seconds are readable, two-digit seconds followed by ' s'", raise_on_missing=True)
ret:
11 h 25 min
